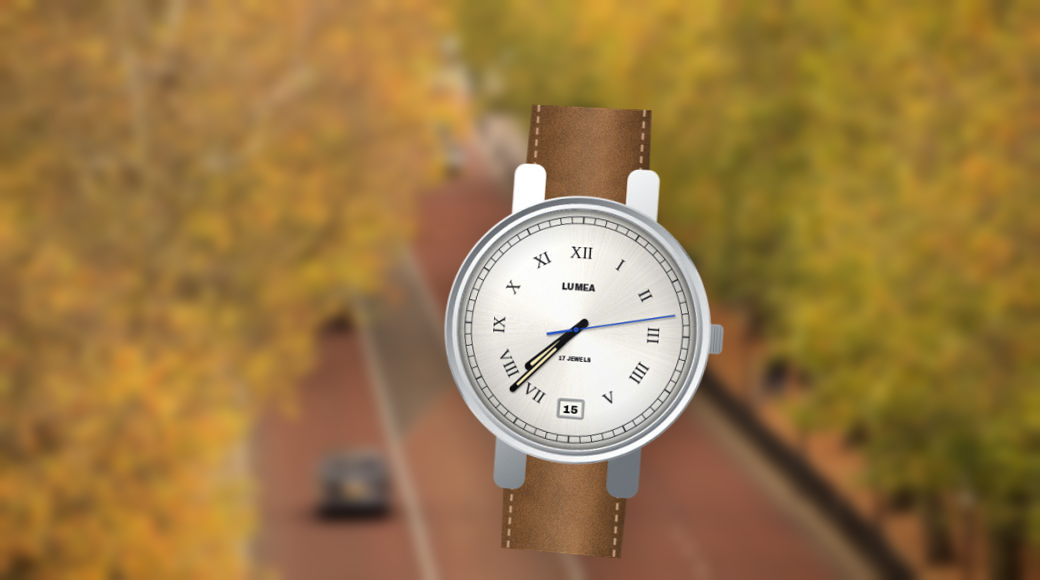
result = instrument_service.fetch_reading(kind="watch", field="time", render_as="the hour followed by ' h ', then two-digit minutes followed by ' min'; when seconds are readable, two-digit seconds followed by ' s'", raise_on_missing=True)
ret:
7 h 37 min 13 s
